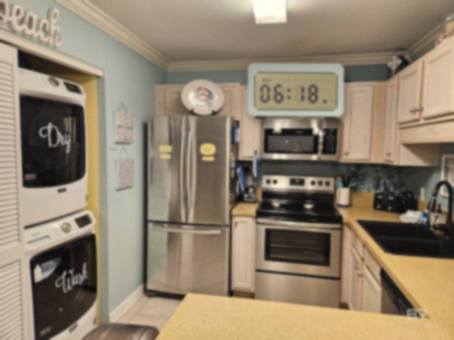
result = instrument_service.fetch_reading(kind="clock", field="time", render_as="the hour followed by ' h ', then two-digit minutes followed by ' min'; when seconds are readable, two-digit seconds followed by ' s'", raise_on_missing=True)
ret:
6 h 18 min
